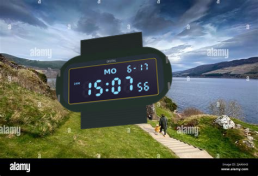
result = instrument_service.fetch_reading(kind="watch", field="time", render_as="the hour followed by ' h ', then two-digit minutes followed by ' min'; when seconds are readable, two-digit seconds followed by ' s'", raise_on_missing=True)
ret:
15 h 07 min 56 s
